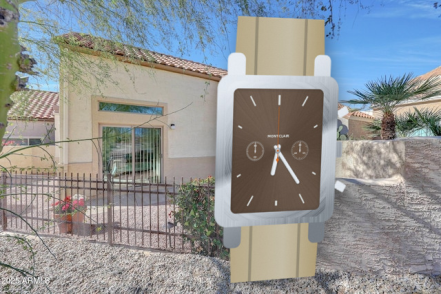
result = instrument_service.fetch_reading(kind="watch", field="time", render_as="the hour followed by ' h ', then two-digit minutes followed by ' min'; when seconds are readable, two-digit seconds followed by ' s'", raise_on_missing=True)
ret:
6 h 24 min
